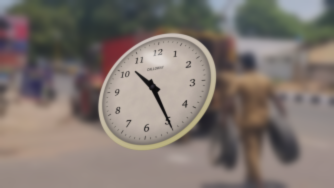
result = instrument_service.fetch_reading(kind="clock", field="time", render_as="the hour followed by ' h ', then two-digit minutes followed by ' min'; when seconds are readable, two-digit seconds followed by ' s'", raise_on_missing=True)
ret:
10 h 25 min
